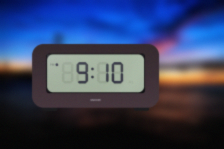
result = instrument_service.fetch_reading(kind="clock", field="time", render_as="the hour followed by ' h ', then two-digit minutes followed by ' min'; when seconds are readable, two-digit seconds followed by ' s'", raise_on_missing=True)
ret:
9 h 10 min
